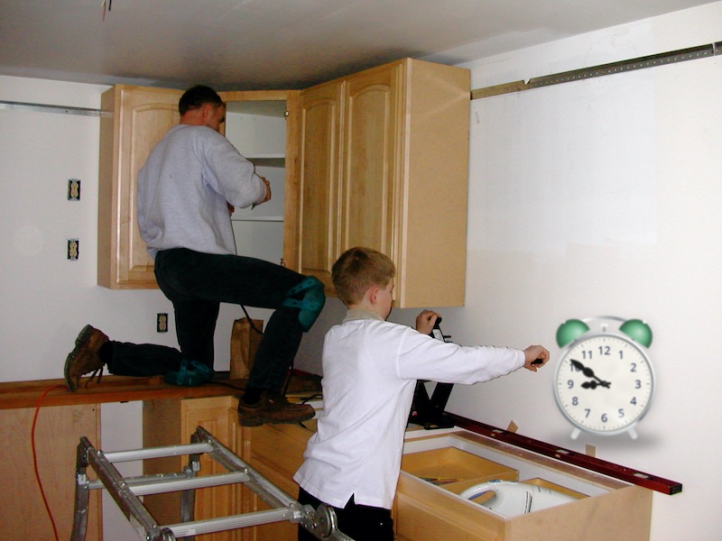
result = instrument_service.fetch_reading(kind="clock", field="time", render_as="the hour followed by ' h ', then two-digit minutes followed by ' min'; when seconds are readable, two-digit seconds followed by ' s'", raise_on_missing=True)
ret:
8 h 51 min
